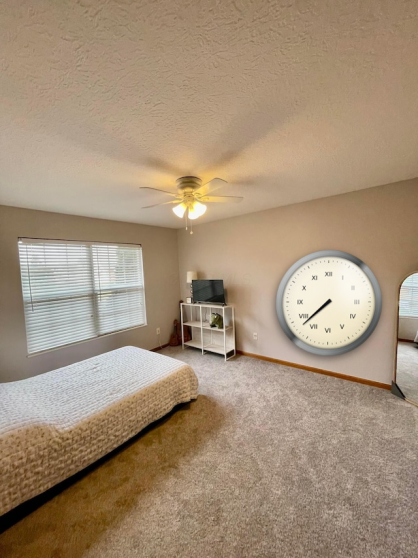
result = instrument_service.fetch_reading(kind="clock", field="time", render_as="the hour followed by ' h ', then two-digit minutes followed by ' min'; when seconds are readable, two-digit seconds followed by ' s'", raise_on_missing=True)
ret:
7 h 38 min
